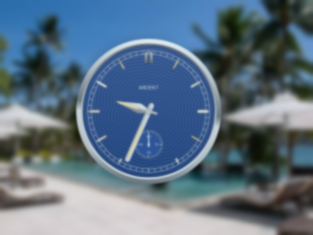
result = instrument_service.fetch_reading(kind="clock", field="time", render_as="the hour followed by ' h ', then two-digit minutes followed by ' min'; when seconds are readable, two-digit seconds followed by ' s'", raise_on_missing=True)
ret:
9 h 34 min
